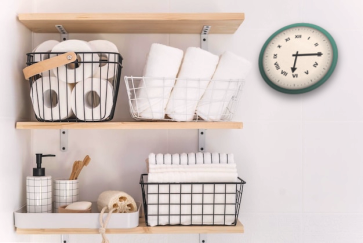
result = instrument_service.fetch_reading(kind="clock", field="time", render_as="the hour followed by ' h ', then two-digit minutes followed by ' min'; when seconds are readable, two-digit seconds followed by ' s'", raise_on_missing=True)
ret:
6 h 15 min
